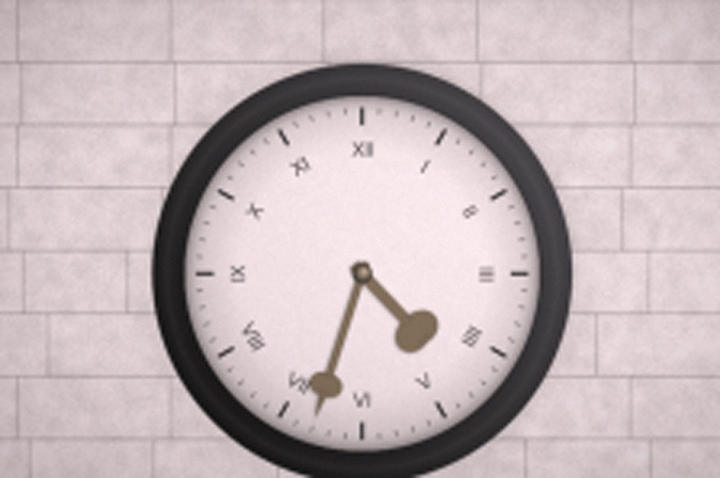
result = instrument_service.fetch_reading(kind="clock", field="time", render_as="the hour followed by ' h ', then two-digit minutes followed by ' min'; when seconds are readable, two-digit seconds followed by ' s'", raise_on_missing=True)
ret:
4 h 33 min
